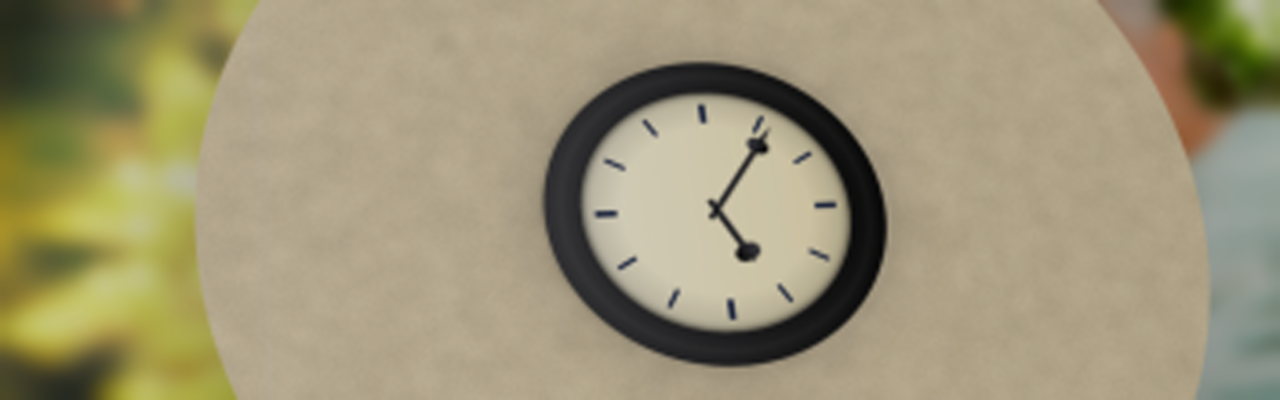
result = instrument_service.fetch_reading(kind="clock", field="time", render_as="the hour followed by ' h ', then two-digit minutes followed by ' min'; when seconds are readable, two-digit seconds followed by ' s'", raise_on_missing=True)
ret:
5 h 06 min
